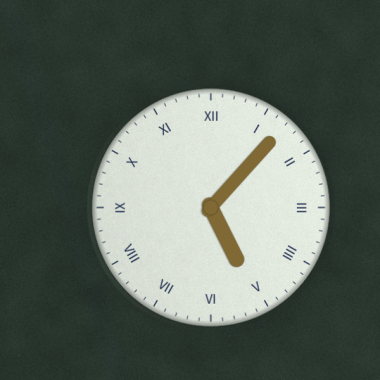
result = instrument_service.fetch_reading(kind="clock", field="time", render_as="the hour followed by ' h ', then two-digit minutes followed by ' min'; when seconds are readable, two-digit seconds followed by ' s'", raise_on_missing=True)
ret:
5 h 07 min
